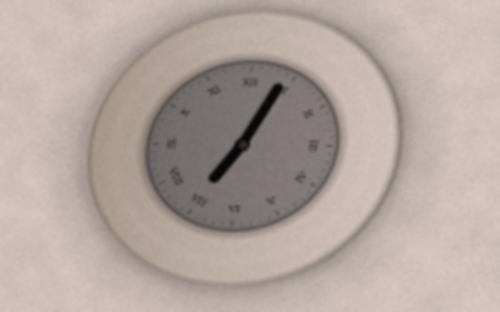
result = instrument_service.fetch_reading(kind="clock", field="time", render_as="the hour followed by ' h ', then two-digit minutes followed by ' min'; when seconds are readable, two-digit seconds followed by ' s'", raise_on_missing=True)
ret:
7 h 04 min
